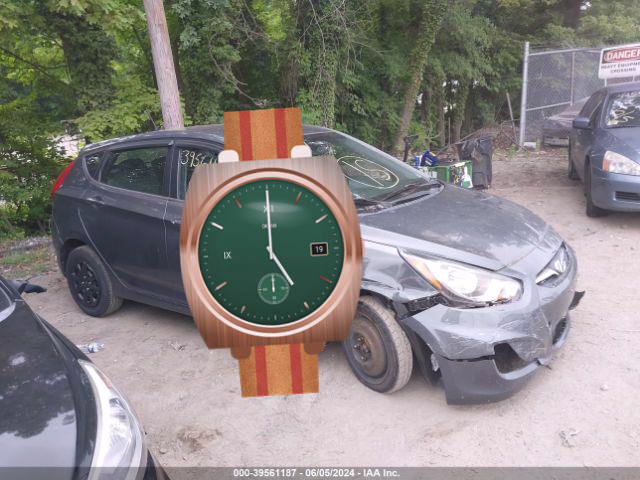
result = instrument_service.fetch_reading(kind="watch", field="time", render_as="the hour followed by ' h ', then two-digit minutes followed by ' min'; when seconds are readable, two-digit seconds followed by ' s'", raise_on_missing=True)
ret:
5 h 00 min
